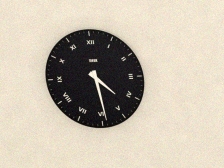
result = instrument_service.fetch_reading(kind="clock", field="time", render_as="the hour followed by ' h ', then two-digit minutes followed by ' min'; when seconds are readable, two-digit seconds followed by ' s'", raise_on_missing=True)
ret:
4 h 29 min
